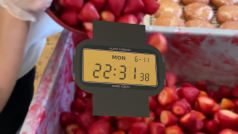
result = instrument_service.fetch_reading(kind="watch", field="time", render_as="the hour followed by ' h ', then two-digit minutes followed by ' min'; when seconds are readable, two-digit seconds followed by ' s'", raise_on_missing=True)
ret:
22 h 31 min 38 s
